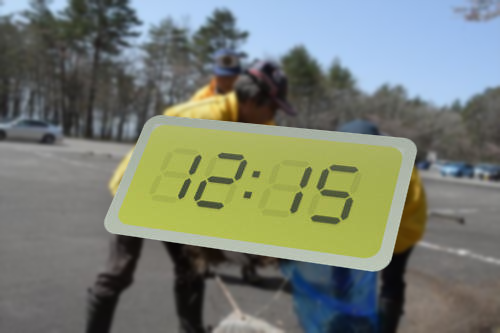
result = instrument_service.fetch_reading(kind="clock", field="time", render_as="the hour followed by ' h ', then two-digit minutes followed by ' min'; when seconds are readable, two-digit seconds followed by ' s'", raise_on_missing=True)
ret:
12 h 15 min
